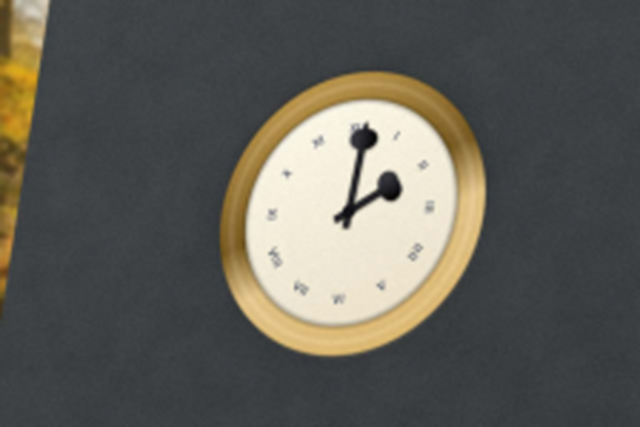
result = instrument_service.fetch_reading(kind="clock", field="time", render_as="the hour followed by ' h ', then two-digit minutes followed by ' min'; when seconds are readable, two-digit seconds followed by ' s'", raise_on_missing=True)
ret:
2 h 01 min
